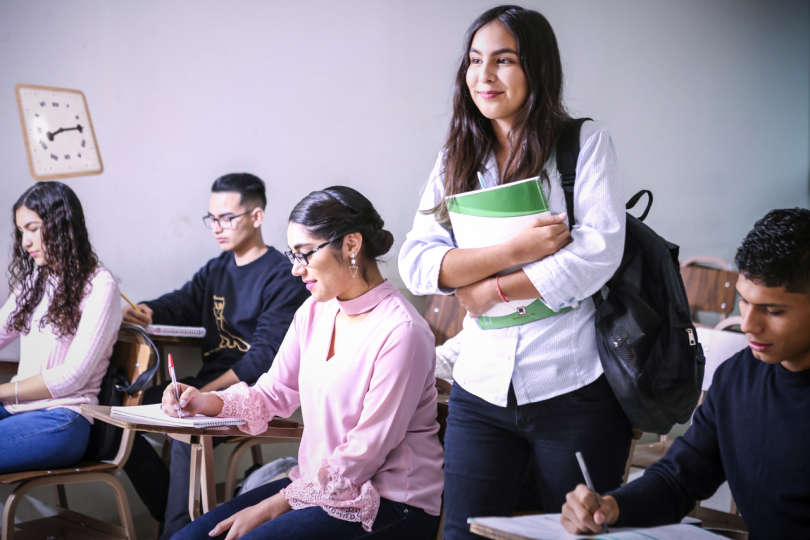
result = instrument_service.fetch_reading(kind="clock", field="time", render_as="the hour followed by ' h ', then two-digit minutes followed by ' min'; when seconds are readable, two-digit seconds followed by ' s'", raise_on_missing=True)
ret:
8 h 14 min
